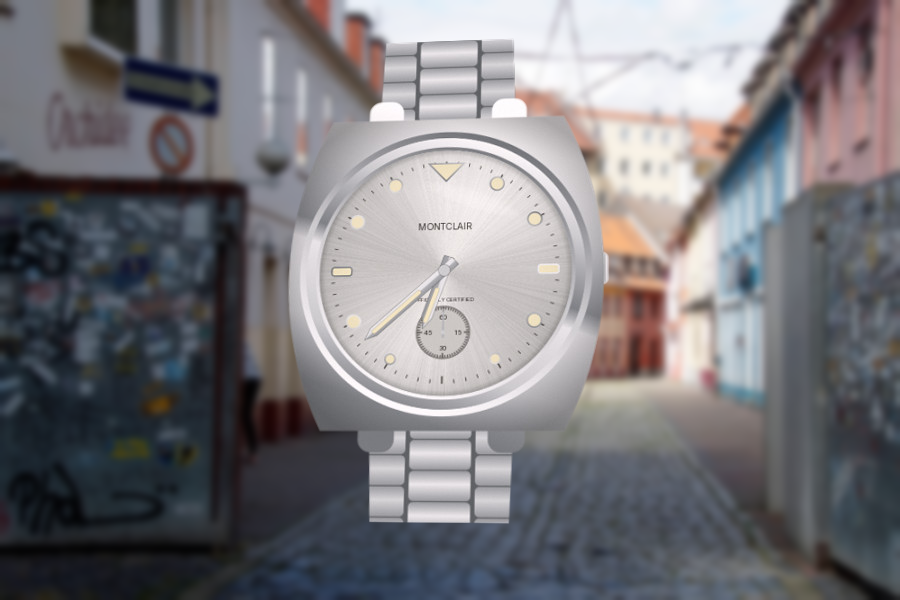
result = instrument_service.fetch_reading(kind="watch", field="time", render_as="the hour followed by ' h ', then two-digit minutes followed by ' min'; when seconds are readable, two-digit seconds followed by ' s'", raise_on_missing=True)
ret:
6 h 38 min
